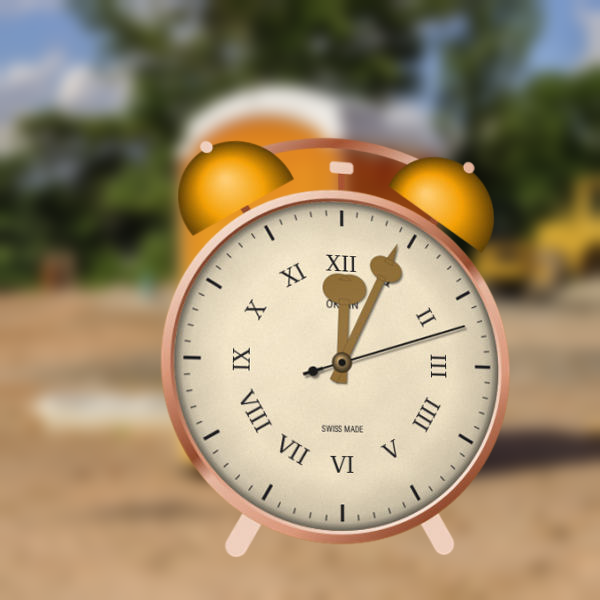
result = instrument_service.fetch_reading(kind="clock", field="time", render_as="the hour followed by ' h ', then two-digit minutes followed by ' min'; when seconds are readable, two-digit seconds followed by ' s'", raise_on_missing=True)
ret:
12 h 04 min 12 s
